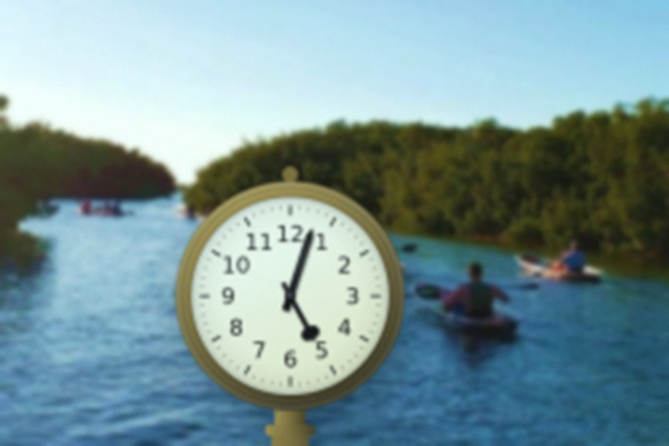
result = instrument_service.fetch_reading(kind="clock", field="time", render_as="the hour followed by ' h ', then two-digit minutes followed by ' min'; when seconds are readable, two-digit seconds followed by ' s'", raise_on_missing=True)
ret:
5 h 03 min
